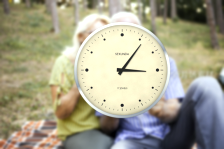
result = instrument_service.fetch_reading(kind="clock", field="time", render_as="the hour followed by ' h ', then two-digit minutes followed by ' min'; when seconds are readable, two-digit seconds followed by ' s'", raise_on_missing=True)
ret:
3 h 06 min
